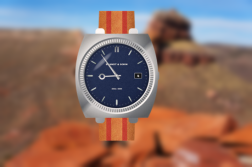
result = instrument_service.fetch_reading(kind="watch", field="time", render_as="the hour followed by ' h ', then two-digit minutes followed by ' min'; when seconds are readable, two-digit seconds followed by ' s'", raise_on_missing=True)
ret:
8 h 54 min
